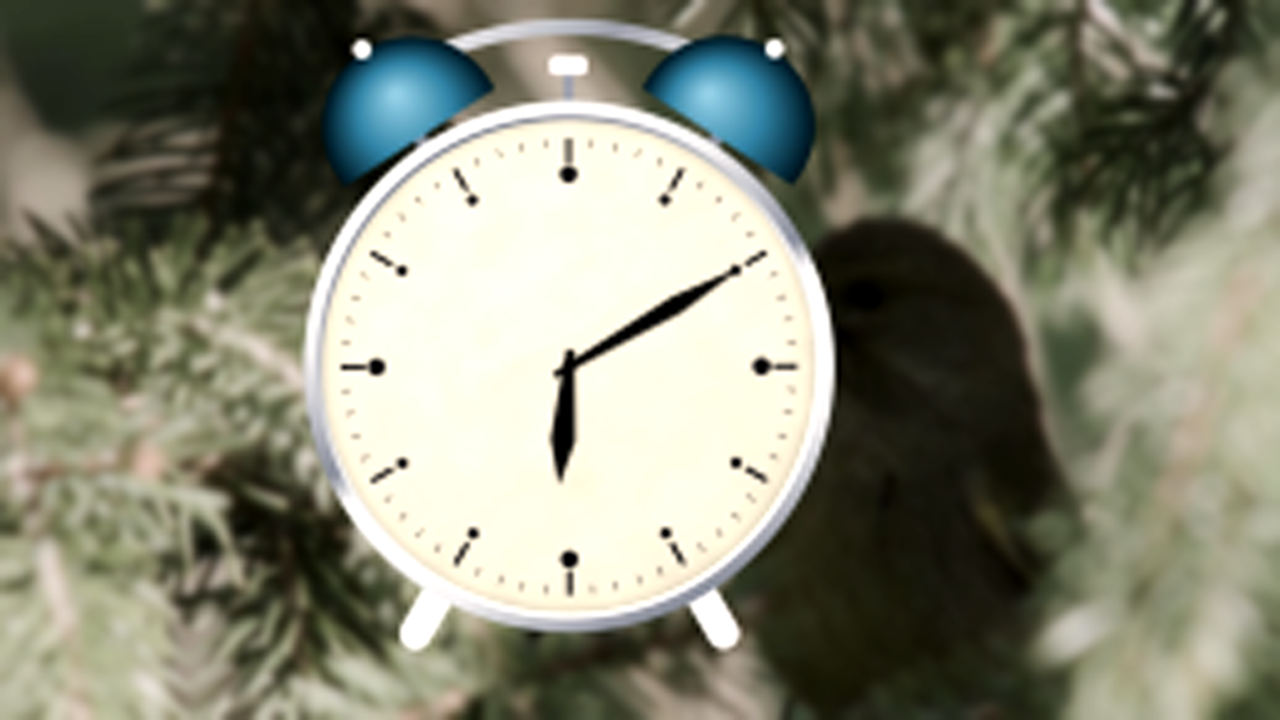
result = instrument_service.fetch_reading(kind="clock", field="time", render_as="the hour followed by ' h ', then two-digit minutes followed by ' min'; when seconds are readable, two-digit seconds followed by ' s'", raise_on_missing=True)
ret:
6 h 10 min
